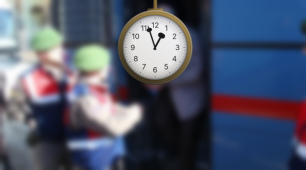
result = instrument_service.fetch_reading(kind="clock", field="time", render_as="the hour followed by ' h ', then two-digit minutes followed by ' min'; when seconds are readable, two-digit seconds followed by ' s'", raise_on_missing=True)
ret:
12 h 57 min
